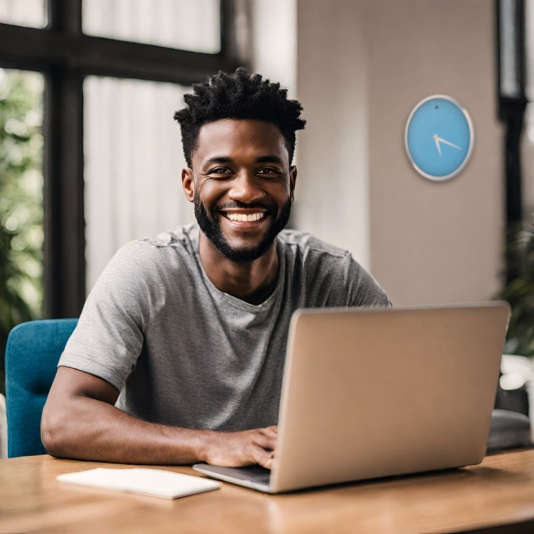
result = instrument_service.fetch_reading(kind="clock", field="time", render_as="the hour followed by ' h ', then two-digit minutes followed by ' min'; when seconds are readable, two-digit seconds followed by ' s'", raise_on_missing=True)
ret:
5 h 18 min
